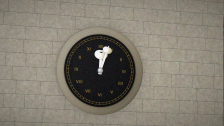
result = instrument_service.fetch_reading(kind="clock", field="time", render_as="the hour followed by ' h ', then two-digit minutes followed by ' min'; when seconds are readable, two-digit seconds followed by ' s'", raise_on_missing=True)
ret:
12 h 03 min
